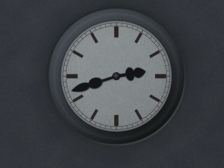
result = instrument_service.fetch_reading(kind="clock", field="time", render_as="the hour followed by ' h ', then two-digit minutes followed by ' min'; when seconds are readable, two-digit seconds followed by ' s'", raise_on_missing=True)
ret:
2 h 42 min
